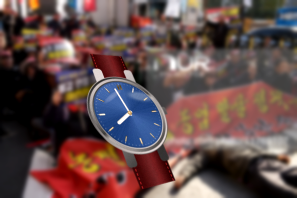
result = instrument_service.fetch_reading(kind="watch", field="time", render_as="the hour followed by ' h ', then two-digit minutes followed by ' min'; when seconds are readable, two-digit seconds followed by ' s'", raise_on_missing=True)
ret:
7 h 58 min
